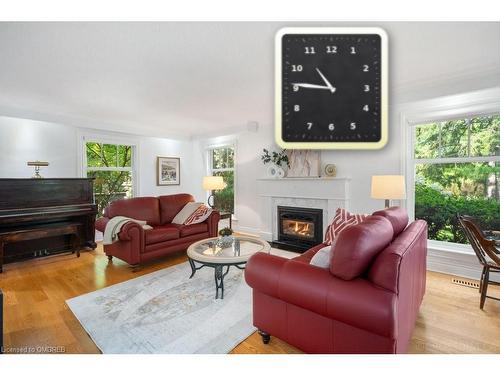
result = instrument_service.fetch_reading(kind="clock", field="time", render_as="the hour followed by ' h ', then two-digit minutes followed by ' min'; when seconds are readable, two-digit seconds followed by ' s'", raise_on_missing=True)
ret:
10 h 46 min
